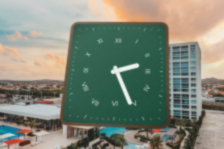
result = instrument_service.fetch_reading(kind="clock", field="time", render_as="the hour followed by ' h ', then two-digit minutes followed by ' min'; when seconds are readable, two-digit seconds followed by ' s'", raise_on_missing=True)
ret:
2 h 26 min
